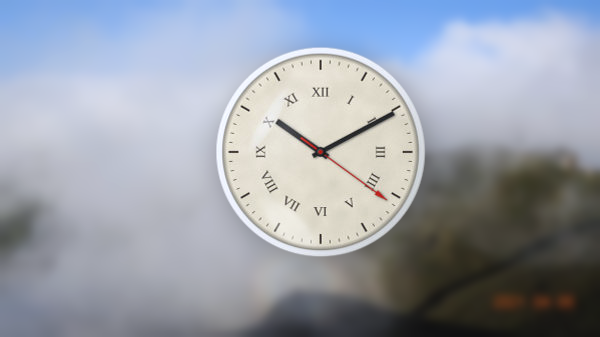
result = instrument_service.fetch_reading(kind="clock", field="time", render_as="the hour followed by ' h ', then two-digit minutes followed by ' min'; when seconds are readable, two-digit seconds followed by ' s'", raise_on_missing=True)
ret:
10 h 10 min 21 s
